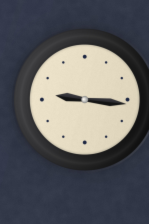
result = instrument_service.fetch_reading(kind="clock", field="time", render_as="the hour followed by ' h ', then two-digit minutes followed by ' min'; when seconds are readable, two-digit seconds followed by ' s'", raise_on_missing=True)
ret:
9 h 16 min
